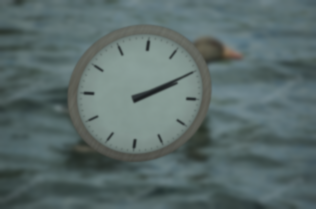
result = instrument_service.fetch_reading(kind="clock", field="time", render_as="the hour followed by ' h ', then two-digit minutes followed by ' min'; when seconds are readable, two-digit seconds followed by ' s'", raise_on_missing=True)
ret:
2 h 10 min
